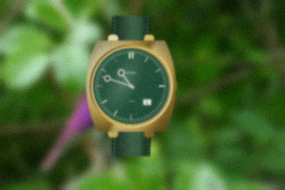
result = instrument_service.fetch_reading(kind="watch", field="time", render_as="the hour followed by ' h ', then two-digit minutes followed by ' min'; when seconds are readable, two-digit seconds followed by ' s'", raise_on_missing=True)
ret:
10 h 48 min
